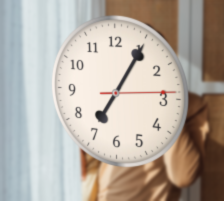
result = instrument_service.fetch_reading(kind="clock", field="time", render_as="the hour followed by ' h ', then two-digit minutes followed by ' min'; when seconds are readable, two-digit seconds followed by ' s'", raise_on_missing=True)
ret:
7 h 05 min 14 s
